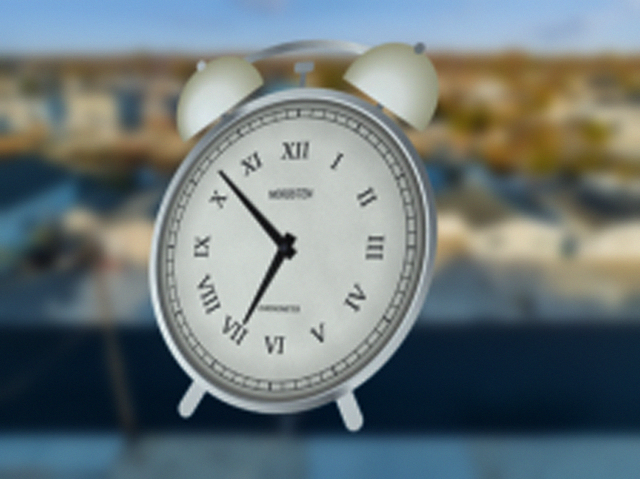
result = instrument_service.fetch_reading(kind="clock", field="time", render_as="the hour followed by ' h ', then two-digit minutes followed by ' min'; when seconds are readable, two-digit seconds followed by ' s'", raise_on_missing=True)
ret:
6 h 52 min
